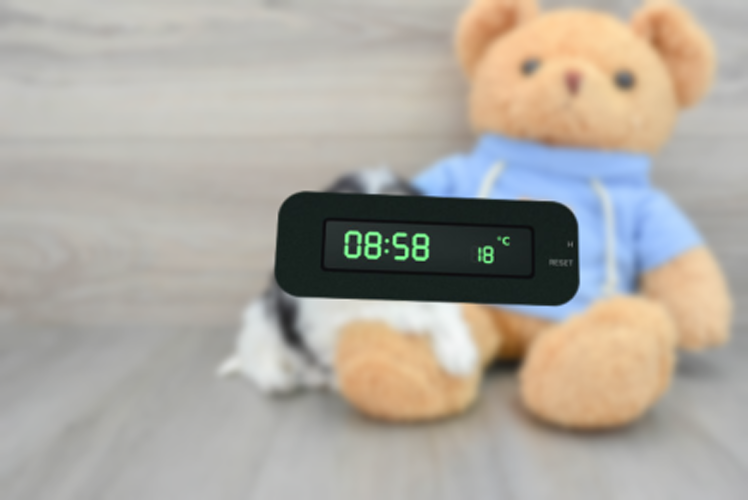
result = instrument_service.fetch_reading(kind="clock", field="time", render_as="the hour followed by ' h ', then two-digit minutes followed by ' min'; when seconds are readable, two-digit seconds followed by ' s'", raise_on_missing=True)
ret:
8 h 58 min
